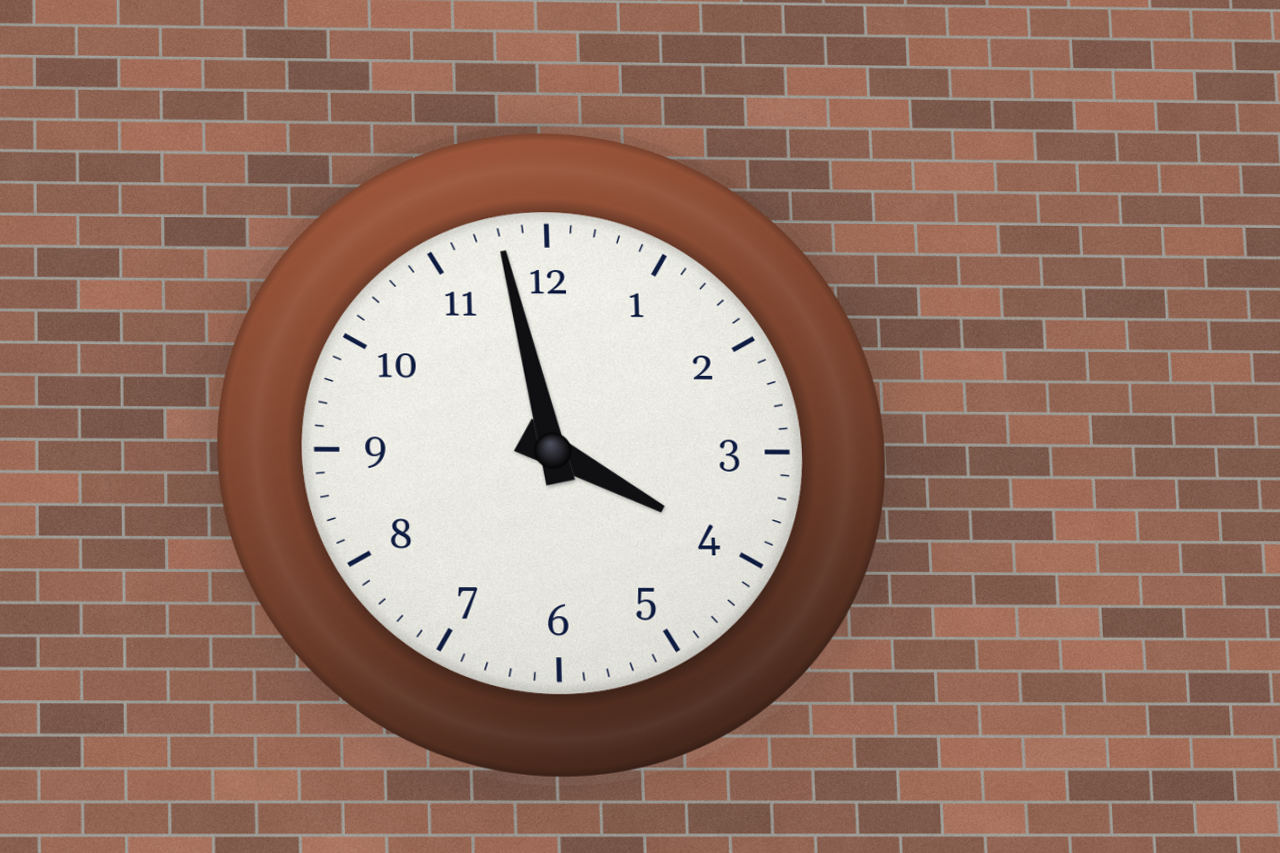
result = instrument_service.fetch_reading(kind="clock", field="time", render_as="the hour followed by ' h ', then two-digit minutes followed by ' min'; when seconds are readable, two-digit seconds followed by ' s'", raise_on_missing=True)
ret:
3 h 58 min
